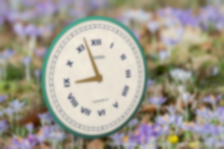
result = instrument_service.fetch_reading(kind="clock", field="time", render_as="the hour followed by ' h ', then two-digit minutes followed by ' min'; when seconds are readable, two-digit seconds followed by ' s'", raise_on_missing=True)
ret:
8 h 57 min
